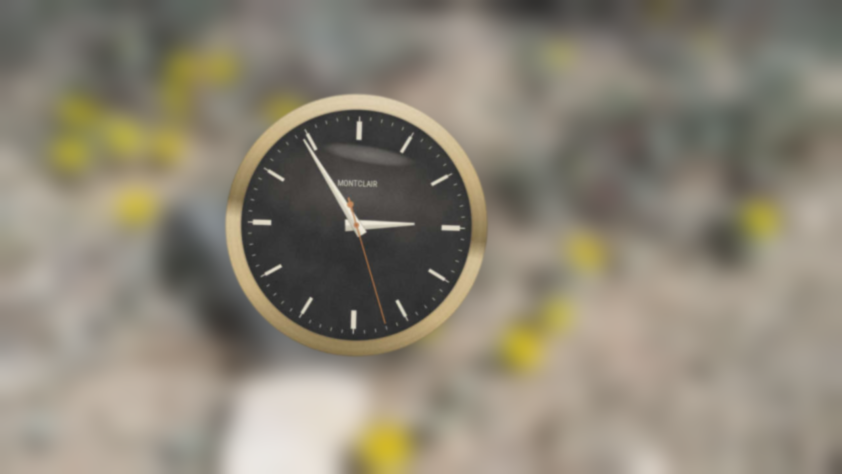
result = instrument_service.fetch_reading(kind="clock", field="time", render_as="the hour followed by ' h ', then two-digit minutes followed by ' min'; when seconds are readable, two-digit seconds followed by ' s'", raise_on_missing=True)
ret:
2 h 54 min 27 s
